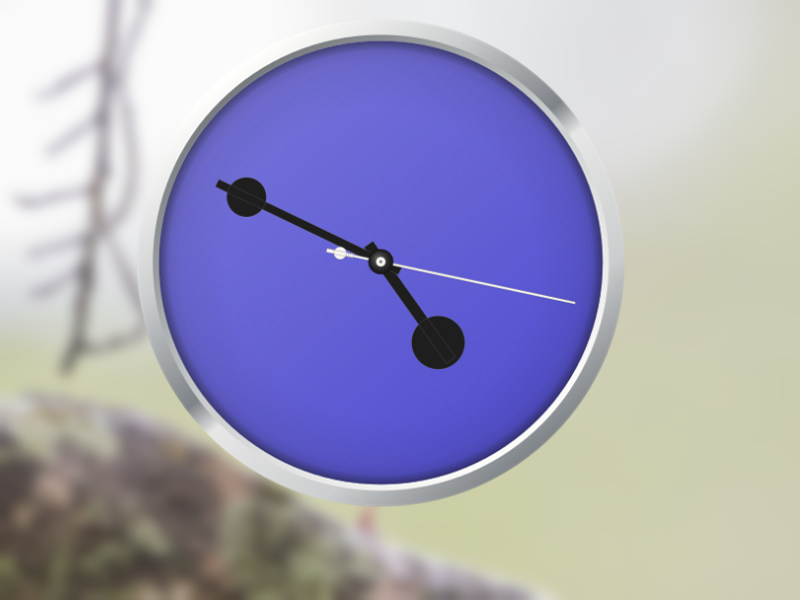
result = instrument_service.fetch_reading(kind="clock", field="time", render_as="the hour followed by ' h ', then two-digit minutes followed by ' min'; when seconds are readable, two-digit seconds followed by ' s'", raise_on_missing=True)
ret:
4 h 49 min 17 s
